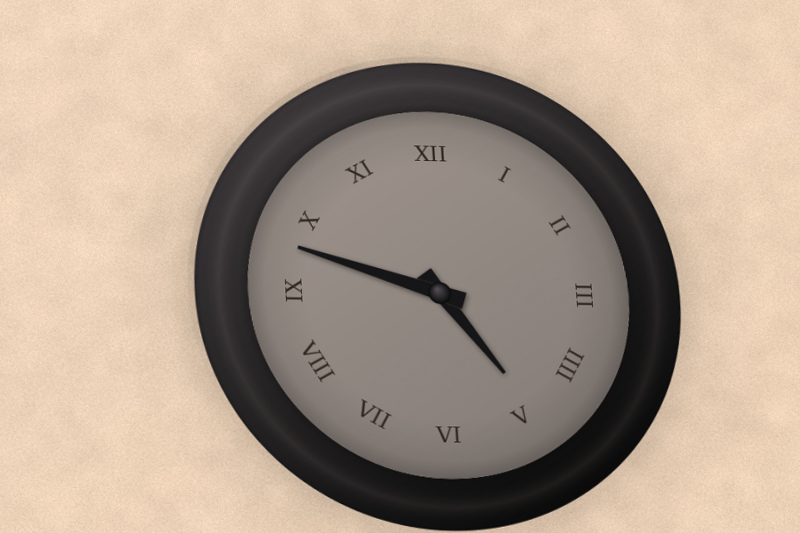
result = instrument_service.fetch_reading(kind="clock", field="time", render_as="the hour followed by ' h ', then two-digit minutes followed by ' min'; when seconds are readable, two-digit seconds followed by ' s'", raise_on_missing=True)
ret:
4 h 48 min
